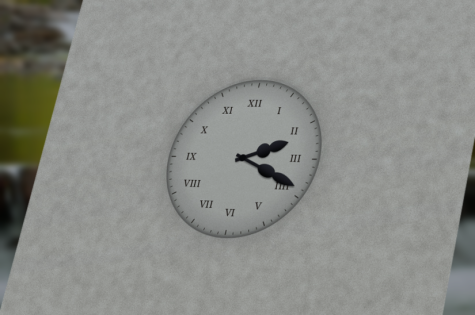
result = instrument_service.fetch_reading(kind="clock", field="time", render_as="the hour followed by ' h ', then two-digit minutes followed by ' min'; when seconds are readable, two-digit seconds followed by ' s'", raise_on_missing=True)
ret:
2 h 19 min
